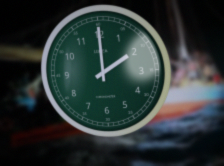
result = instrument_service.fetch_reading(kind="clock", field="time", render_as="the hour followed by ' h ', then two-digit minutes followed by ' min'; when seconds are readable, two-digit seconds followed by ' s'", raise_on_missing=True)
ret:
2 h 00 min
